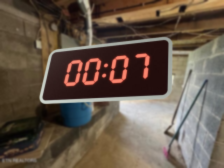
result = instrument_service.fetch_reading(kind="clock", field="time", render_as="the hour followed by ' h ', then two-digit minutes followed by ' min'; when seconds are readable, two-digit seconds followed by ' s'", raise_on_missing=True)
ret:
0 h 07 min
